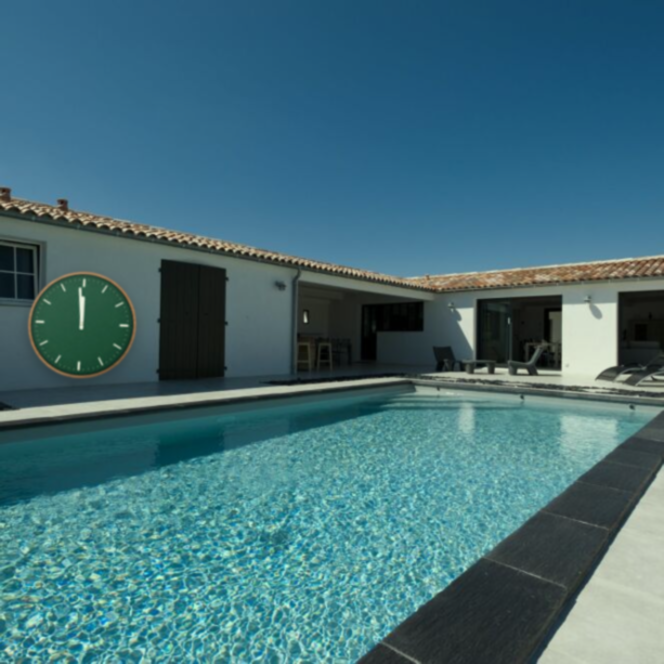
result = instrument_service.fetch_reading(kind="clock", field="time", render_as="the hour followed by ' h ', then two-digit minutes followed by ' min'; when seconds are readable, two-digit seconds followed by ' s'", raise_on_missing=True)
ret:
11 h 59 min
